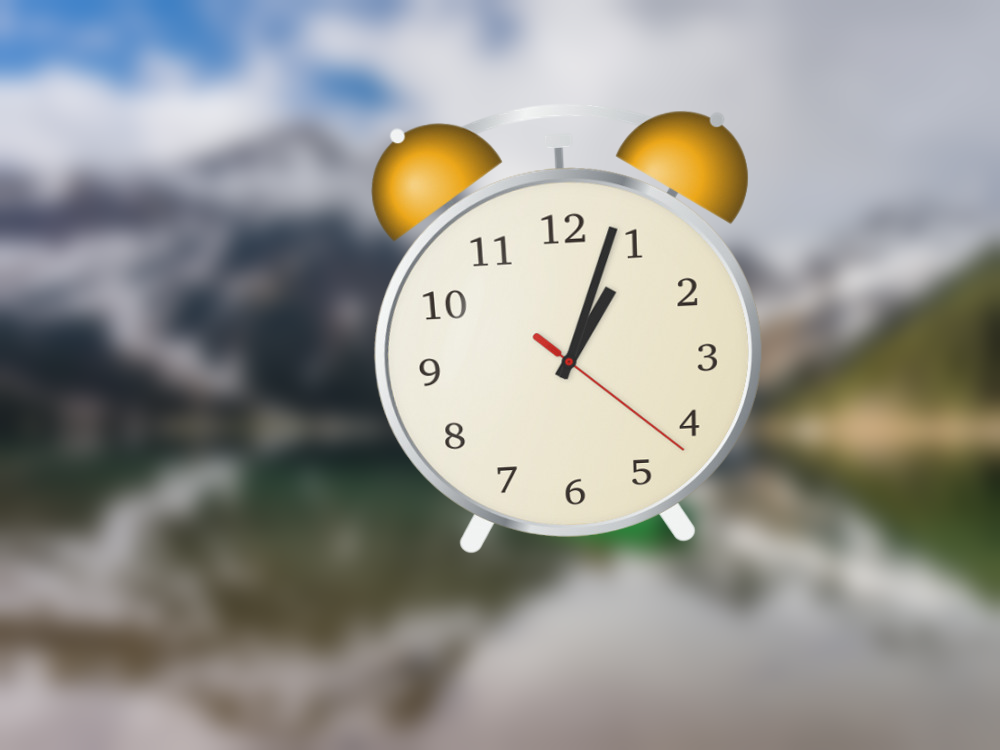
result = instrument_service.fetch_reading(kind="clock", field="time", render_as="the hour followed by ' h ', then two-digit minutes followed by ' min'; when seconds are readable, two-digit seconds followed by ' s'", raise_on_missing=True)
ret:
1 h 03 min 22 s
